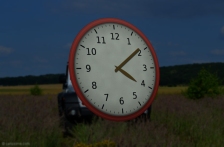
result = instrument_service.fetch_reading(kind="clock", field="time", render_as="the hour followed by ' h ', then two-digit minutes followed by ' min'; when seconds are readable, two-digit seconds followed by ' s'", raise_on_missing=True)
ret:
4 h 09 min
